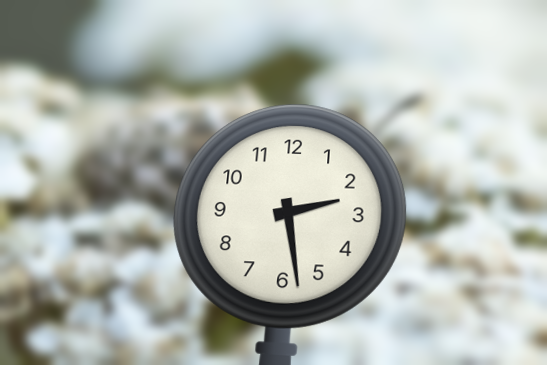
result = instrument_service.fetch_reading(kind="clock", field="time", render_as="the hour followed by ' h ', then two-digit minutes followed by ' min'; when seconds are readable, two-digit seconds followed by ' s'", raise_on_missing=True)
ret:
2 h 28 min
